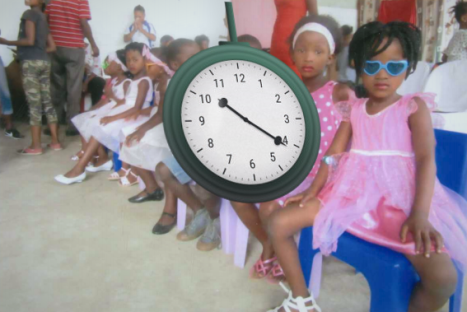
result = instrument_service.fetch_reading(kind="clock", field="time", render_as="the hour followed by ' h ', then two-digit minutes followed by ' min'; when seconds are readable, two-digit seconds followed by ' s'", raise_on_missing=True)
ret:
10 h 21 min
